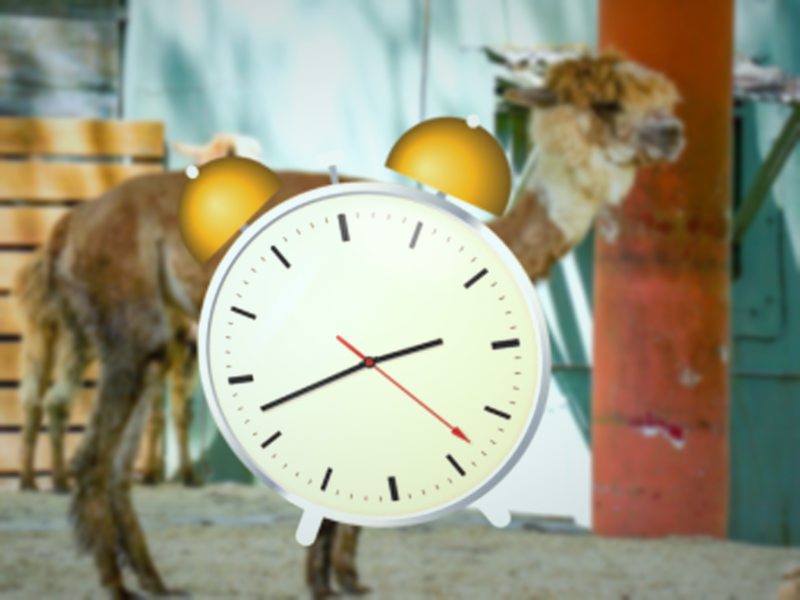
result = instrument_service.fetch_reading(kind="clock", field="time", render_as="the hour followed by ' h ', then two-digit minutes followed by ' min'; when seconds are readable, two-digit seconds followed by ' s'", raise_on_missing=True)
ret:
2 h 42 min 23 s
